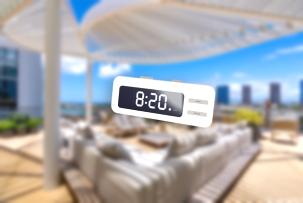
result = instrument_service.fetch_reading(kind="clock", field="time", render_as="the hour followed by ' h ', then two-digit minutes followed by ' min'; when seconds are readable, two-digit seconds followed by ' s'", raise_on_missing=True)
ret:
8 h 20 min
